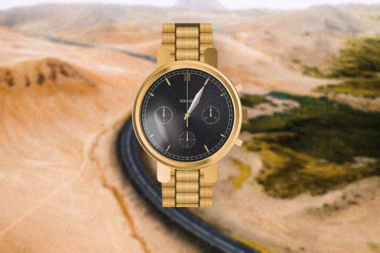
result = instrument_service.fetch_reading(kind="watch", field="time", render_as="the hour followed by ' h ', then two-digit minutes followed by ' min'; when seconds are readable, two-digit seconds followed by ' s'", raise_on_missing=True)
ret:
1 h 05 min
